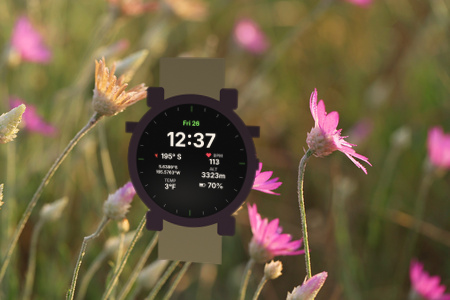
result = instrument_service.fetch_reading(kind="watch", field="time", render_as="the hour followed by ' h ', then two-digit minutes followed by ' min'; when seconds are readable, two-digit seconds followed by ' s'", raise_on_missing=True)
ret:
12 h 37 min
